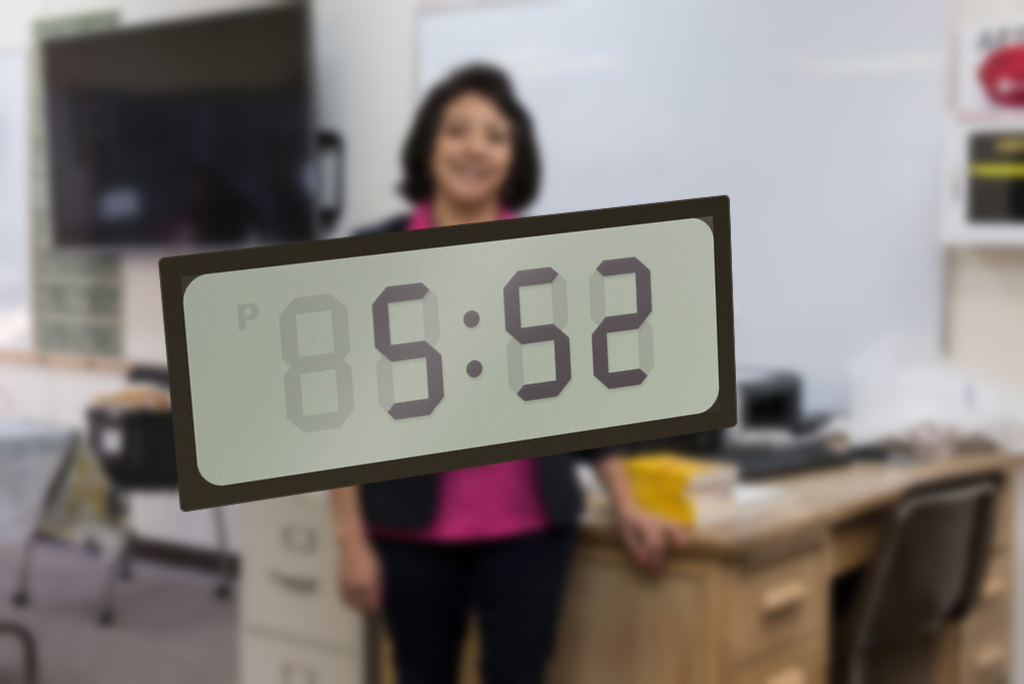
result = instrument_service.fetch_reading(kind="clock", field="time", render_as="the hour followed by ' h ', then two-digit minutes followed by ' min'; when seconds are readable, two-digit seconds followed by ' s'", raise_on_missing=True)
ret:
5 h 52 min
